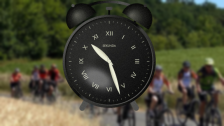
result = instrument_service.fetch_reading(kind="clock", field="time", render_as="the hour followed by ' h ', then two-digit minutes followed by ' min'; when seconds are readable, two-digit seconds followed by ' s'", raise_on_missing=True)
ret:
10 h 27 min
